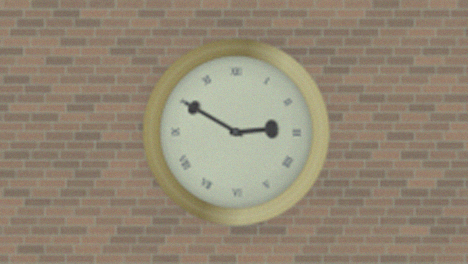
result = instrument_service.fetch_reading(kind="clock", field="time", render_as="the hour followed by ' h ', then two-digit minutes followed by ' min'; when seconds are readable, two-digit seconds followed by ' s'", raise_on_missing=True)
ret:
2 h 50 min
